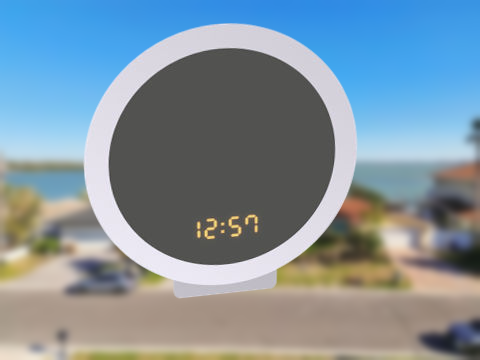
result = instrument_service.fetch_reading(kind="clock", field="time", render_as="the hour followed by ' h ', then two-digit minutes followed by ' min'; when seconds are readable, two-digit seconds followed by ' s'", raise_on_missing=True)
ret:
12 h 57 min
